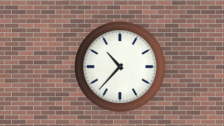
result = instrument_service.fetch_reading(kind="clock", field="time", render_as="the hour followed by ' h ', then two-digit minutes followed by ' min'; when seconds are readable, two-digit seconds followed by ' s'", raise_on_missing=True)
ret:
10 h 37 min
